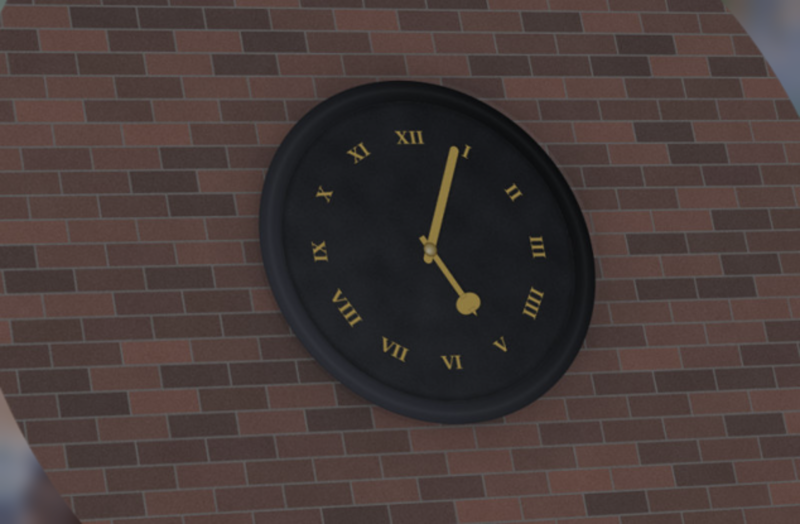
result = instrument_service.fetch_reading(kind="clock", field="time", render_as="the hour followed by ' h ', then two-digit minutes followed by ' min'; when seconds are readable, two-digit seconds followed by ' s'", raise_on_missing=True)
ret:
5 h 04 min
